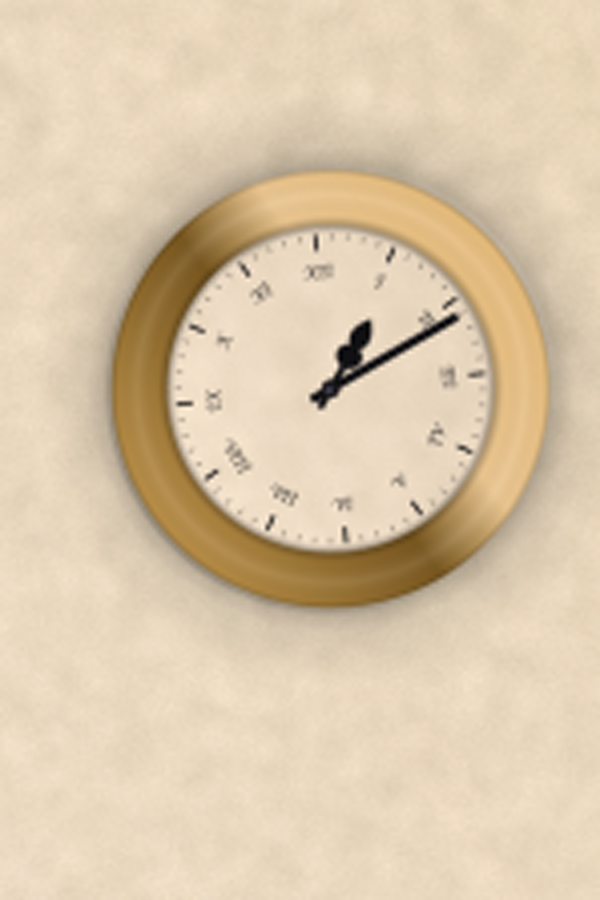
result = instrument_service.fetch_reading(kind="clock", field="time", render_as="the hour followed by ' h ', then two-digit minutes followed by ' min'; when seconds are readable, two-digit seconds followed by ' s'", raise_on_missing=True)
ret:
1 h 11 min
